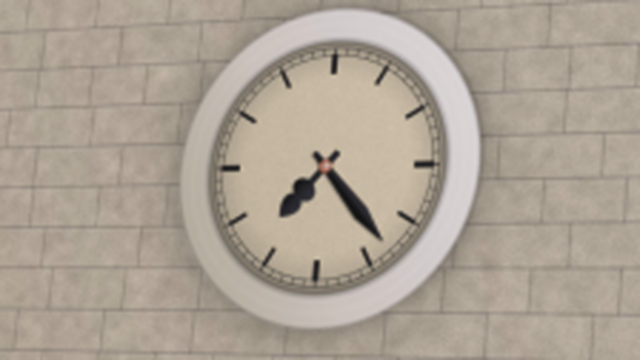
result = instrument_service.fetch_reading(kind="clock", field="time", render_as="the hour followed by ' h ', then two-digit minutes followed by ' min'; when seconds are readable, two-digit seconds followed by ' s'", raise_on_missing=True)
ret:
7 h 23 min
